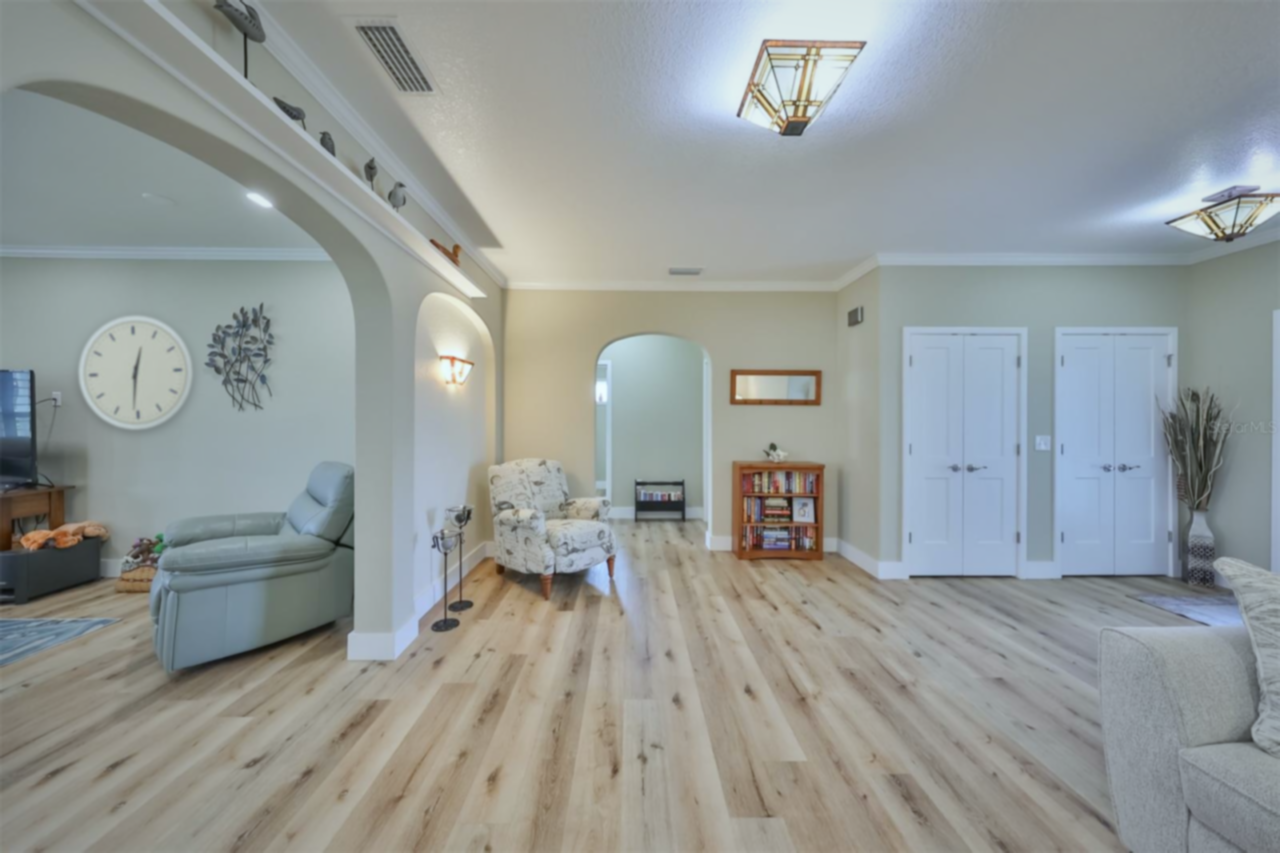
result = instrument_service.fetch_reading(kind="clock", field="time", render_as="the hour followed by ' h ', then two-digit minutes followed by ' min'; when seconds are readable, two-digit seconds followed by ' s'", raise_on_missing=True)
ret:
12 h 31 min
